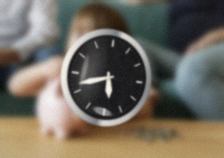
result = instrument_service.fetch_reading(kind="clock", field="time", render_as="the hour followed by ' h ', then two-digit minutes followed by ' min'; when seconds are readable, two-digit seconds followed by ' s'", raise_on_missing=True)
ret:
5 h 42 min
